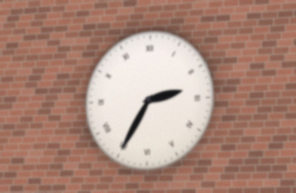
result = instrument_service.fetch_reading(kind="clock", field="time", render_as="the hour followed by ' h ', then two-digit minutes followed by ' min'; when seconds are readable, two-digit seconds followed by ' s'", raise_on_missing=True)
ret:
2 h 35 min
